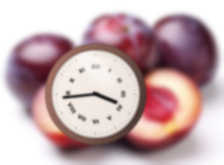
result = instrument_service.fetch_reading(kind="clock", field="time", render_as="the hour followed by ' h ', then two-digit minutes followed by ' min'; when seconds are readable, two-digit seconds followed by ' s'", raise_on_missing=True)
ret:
3 h 44 min
